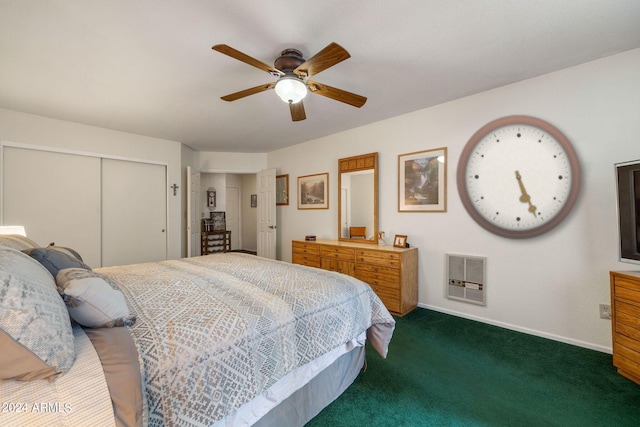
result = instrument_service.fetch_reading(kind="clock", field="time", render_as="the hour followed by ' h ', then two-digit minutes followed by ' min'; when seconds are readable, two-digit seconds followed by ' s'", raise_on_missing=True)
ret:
5 h 26 min
